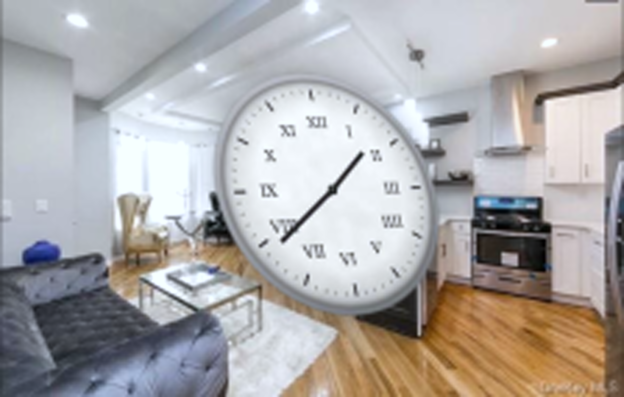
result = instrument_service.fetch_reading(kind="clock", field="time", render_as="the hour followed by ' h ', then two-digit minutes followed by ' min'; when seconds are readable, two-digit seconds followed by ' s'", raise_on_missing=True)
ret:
1 h 39 min
